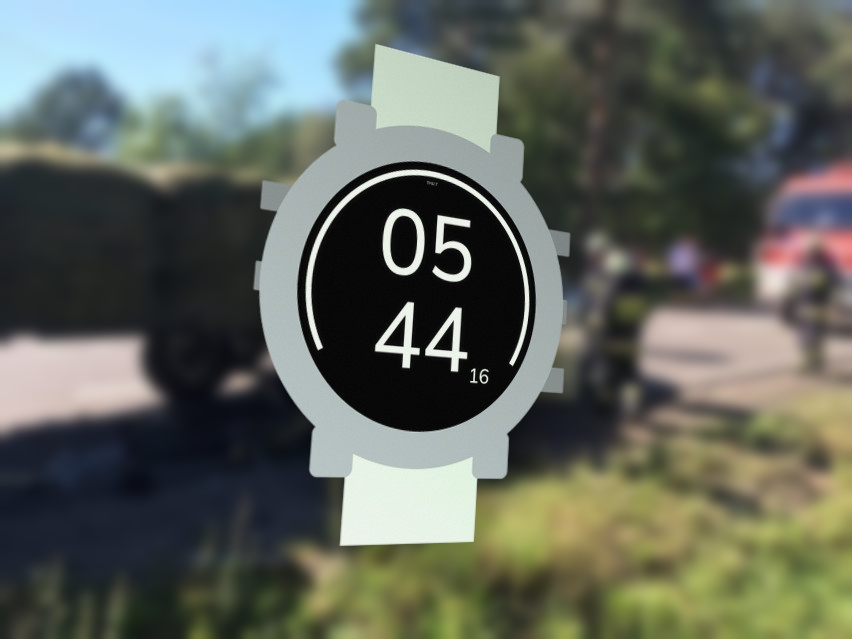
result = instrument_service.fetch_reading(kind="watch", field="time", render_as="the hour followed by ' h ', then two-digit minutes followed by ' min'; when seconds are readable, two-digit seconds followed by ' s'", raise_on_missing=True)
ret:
5 h 44 min 16 s
